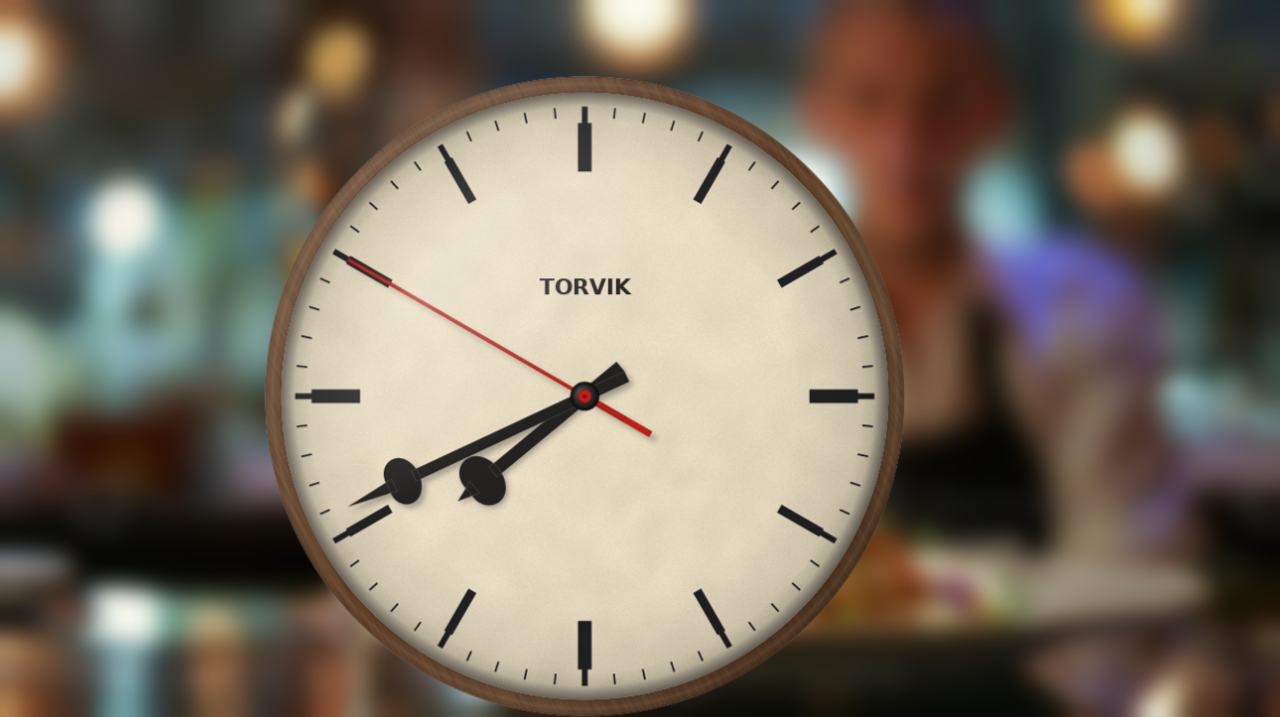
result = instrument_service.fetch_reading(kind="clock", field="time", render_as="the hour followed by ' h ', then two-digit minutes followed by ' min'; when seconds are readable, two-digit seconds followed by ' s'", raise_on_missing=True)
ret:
7 h 40 min 50 s
